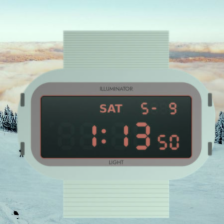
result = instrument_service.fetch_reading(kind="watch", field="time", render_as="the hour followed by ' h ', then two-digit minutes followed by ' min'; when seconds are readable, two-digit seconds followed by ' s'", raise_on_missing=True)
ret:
1 h 13 min 50 s
